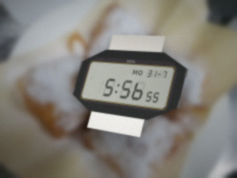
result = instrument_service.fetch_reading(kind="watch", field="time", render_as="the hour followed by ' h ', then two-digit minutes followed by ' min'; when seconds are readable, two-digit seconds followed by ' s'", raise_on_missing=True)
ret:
5 h 56 min
